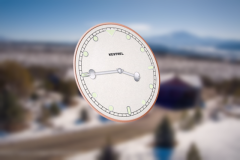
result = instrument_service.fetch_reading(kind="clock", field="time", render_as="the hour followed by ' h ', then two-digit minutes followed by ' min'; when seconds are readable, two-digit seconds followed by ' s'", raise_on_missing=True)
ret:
3 h 45 min
